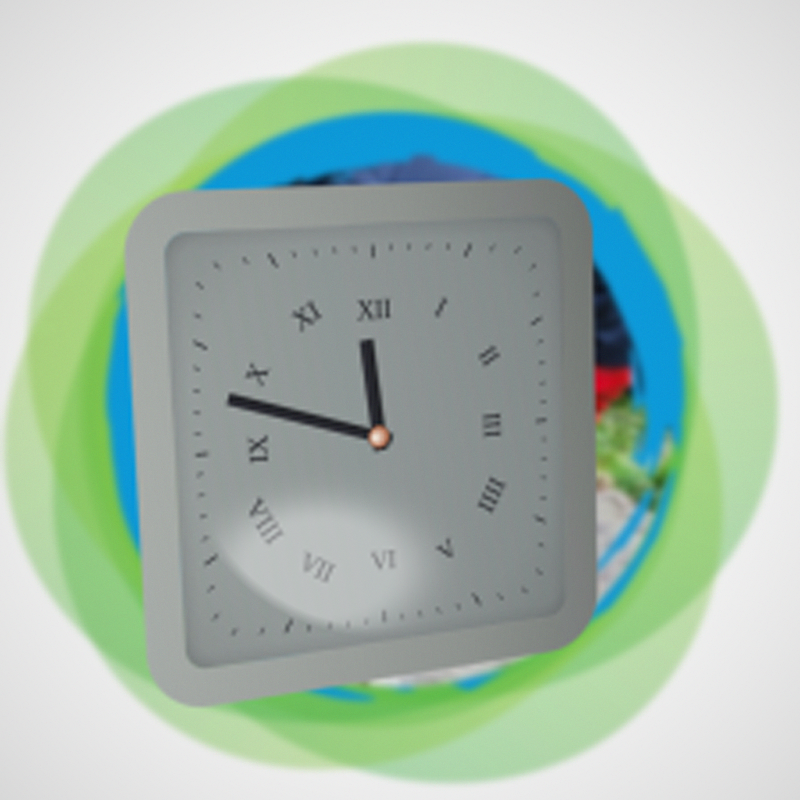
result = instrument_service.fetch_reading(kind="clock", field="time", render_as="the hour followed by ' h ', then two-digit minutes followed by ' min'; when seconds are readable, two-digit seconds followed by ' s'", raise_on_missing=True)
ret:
11 h 48 min
